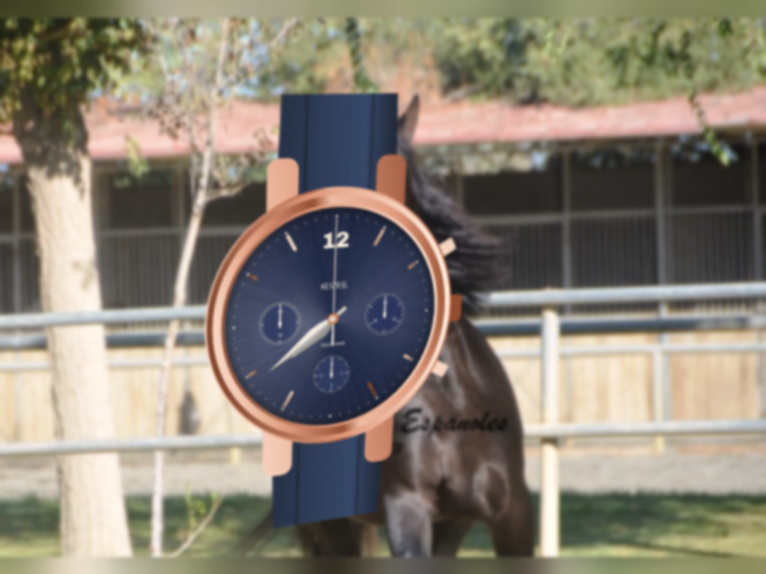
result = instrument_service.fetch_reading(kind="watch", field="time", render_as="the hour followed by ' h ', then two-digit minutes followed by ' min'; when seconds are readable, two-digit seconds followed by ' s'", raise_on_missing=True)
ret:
7 h 39 min
